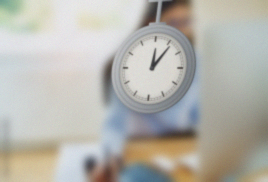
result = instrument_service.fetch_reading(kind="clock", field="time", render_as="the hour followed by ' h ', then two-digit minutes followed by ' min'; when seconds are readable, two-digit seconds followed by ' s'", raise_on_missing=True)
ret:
12 h 06 min
